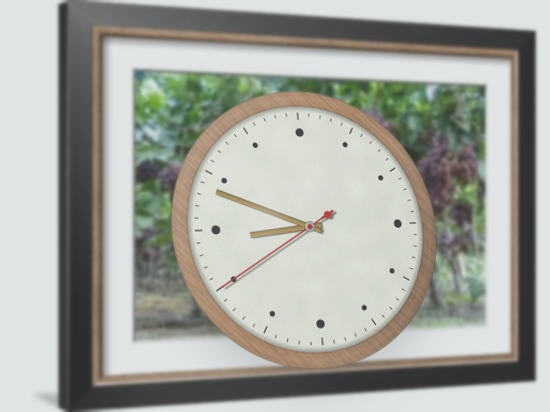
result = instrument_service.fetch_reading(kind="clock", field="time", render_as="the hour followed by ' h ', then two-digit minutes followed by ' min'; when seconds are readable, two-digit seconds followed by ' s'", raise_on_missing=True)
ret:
8 h 48 min 40 s
